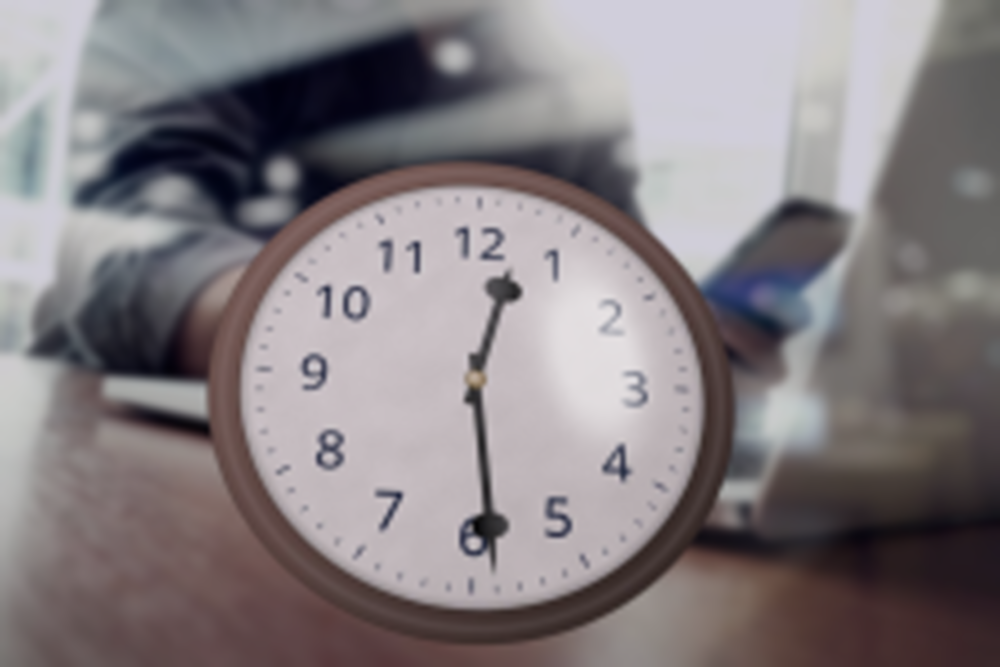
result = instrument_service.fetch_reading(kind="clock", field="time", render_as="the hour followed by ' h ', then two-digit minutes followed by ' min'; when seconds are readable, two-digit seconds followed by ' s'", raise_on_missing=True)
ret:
12 h 29 min
